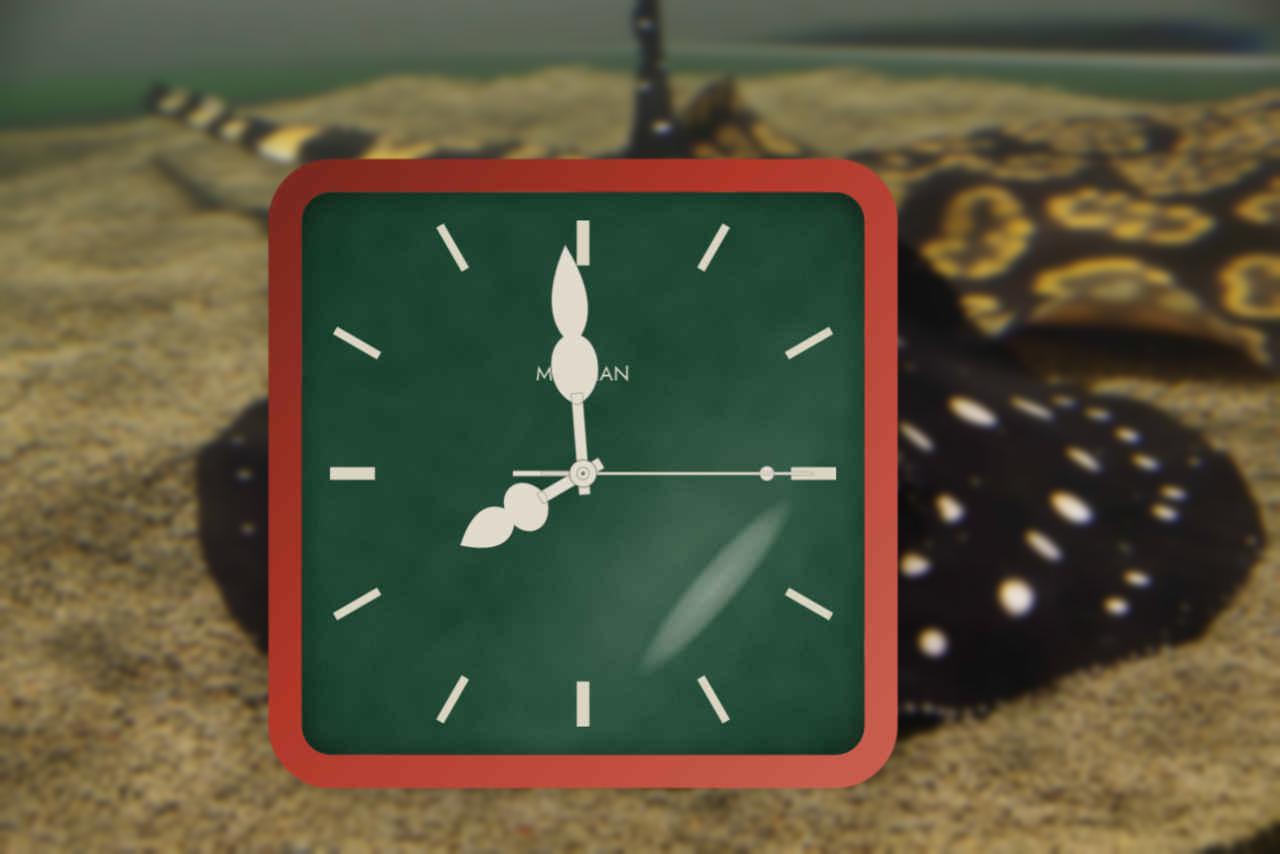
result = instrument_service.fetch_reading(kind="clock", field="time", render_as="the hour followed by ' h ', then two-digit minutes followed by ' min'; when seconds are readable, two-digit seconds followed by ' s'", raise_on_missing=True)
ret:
7 h 59 min 15 s
